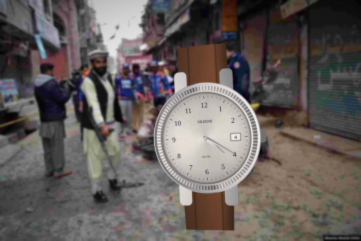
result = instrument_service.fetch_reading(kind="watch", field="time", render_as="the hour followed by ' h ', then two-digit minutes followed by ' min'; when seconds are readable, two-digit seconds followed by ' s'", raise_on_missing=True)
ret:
4 h 20 min
